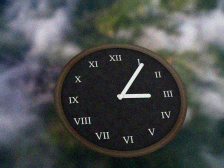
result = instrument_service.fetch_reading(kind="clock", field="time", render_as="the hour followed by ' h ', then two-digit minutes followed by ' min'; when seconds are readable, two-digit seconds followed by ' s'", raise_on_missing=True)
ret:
3 h 06 min
